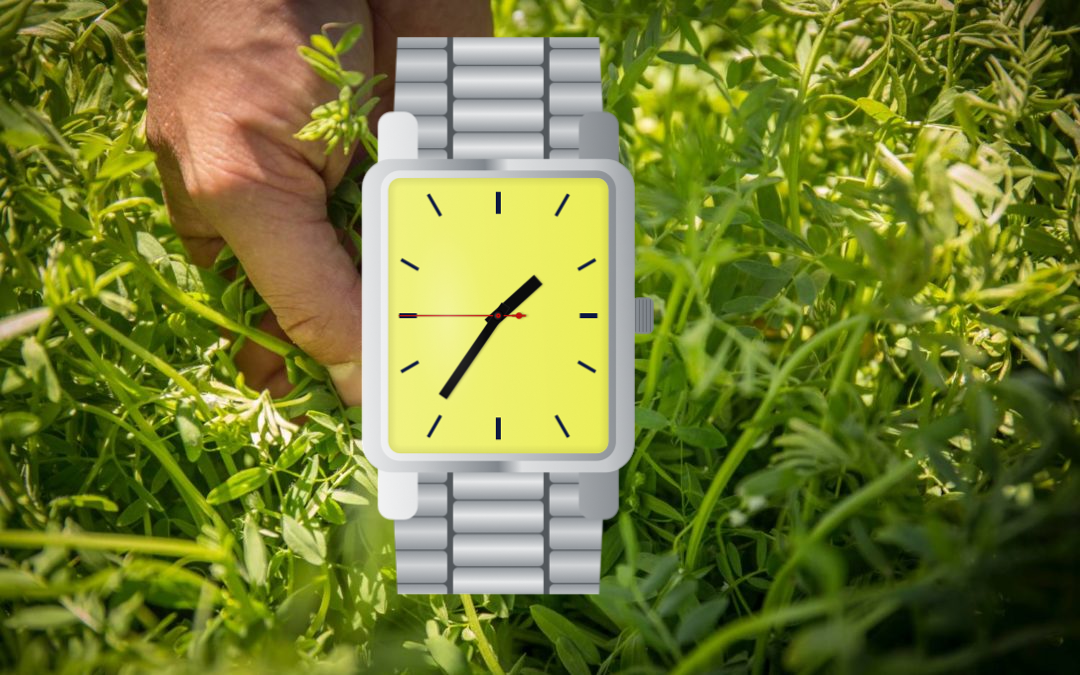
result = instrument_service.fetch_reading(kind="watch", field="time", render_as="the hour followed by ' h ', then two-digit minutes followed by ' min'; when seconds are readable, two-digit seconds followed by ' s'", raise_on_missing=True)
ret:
1 h 35 min 45 s
